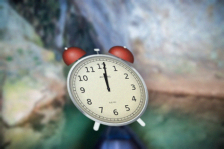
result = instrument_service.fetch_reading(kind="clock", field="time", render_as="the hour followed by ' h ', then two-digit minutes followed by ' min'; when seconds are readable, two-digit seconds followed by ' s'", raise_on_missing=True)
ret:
12 h 01 min
